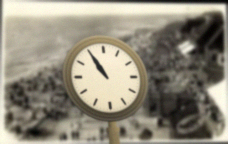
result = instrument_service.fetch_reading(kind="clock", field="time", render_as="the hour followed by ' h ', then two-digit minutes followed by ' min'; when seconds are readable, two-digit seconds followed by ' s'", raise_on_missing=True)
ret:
10 h 55 min
